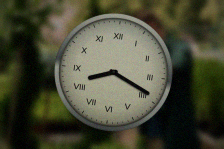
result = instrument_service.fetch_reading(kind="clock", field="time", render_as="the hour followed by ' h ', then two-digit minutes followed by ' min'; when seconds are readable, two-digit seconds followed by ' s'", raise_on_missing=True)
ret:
8 h 19 min
